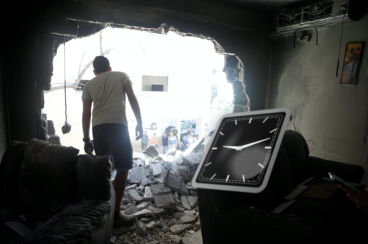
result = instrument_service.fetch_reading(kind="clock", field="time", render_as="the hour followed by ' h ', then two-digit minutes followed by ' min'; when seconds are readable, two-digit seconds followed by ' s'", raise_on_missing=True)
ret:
9 h 12 min
